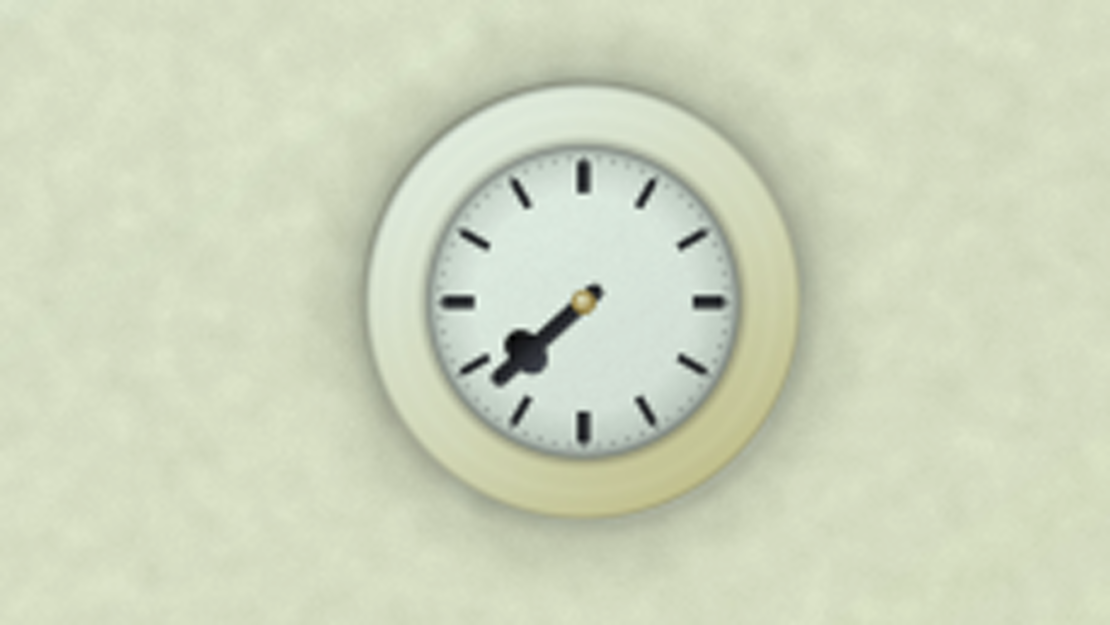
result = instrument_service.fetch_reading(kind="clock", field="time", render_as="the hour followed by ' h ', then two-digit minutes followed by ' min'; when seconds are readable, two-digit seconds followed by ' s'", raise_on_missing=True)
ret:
7 h 38 min
